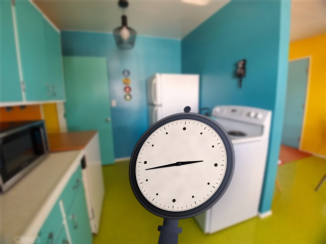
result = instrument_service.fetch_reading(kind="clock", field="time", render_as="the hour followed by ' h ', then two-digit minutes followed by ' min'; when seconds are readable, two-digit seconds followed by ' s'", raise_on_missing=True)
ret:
2 h 43 min
